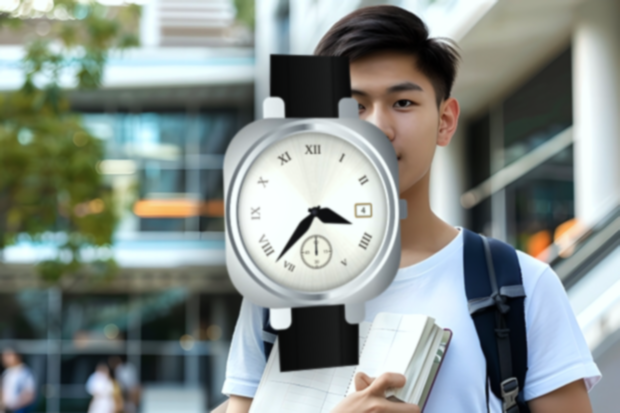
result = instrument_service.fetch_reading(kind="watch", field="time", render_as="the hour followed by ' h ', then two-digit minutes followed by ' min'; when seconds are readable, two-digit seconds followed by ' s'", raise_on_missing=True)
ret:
3 h 37 min
